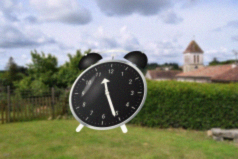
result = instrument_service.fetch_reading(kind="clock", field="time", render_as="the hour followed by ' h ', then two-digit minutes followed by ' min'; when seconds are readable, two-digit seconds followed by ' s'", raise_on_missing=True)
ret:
11 h 26 min
